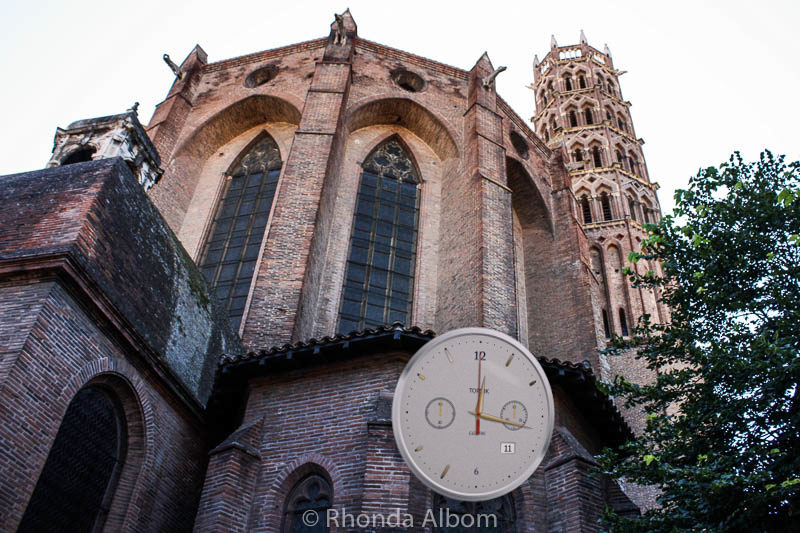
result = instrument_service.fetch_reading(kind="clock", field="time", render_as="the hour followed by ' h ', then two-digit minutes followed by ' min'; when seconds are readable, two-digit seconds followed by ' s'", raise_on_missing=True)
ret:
12 h 17 min
